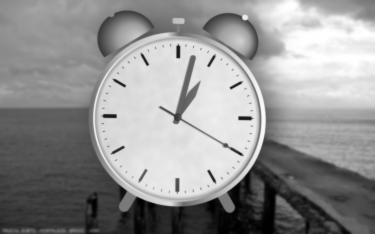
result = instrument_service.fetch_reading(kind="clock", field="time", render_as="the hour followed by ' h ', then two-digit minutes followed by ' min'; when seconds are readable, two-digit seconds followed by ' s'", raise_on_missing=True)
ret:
1 h 02 min 20 s
